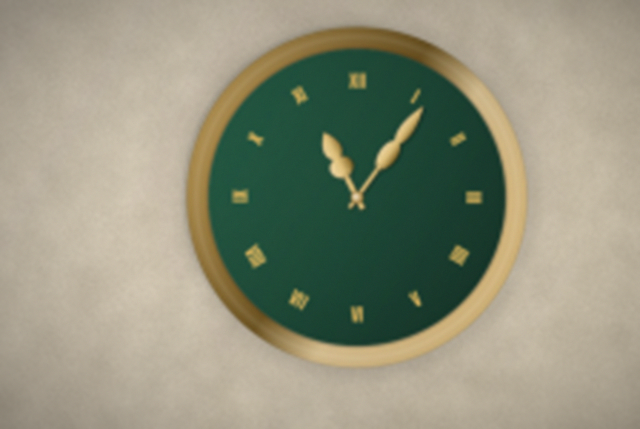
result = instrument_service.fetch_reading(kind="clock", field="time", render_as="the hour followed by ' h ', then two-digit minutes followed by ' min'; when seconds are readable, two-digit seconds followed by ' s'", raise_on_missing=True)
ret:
11 h 06 min
